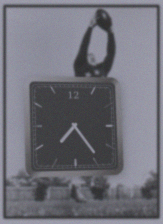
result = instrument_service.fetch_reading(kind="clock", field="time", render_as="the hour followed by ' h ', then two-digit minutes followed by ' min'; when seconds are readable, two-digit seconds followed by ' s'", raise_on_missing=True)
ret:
7 h 24 min
